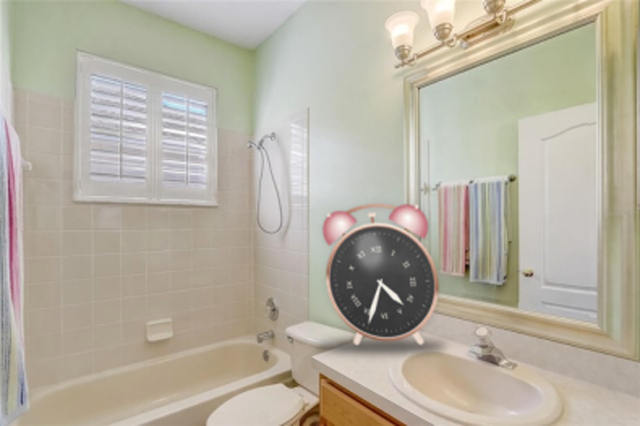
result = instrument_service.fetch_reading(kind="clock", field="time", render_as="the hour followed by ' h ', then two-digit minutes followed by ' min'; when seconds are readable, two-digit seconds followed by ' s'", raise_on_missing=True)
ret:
4 h 34 min
